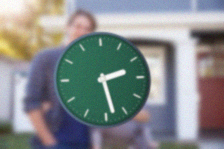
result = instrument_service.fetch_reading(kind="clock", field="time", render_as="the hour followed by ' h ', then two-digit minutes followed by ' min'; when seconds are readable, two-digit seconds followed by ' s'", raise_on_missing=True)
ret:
2 h 28 min
